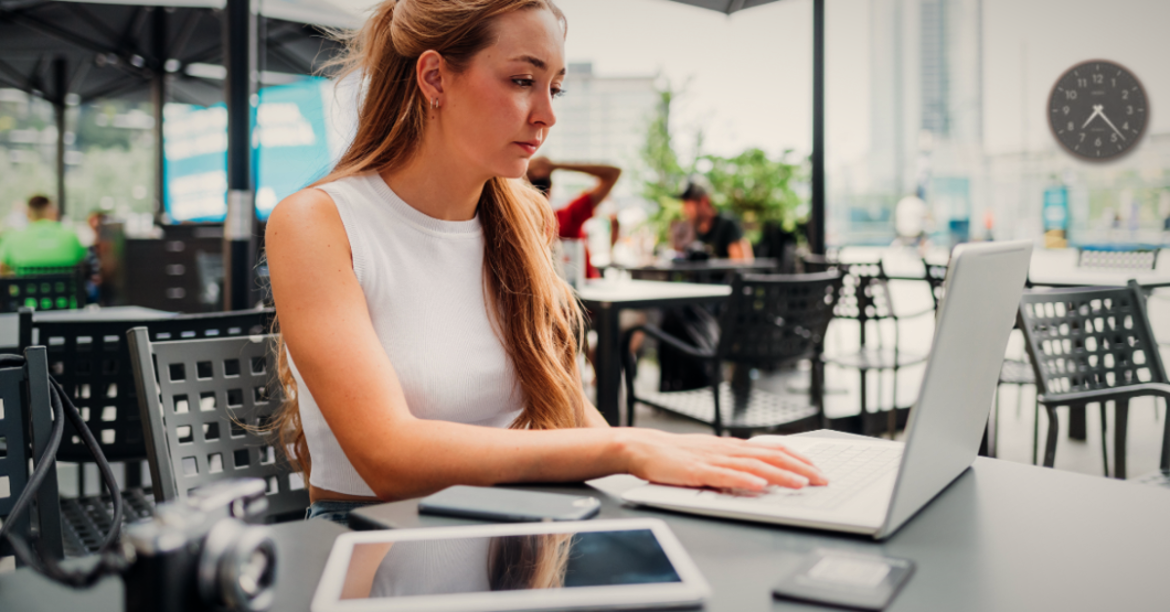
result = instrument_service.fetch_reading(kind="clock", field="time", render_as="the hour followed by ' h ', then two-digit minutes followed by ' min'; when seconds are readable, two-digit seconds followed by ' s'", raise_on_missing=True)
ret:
7 h 23 min
